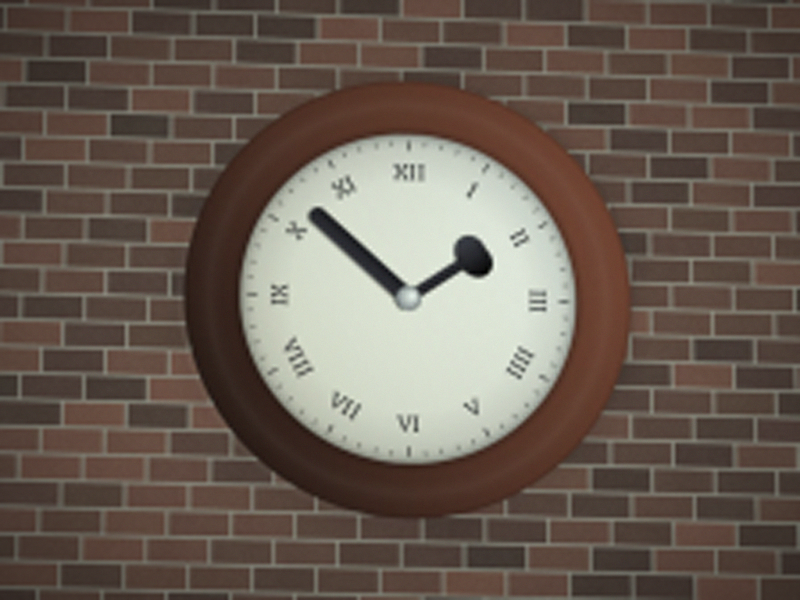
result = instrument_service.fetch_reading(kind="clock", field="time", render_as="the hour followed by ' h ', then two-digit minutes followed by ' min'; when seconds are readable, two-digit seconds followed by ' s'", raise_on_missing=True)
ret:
1 h 52 min
